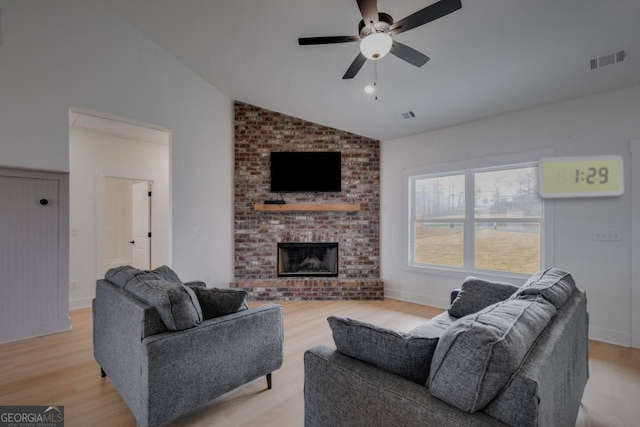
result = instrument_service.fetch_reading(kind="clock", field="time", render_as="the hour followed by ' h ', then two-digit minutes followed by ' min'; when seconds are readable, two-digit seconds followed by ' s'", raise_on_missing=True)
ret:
1 h 29 min
